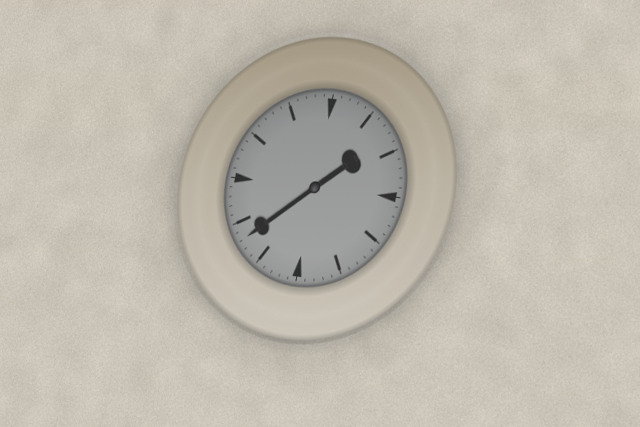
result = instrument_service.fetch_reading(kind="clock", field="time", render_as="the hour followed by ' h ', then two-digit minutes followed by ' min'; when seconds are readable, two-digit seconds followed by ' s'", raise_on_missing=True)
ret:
1 h 38 min
